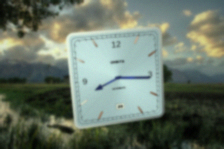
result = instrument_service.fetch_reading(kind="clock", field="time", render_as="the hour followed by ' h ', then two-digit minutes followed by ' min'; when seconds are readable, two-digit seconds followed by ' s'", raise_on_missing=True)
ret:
8 h 16 min
